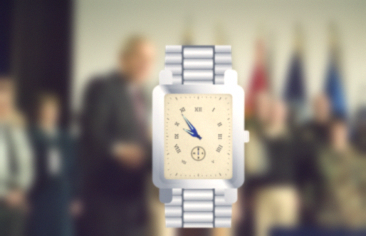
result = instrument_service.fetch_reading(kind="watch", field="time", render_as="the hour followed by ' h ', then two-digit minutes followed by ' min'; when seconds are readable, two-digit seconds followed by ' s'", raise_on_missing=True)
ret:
9 h 54 min
